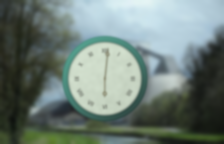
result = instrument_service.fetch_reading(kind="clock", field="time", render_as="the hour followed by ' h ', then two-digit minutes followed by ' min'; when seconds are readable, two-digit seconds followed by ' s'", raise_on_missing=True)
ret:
6 h 01 min
